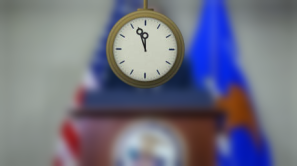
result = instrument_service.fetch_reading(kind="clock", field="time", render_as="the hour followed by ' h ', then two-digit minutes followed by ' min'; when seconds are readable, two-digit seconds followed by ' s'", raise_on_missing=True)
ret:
11 h 57 min
